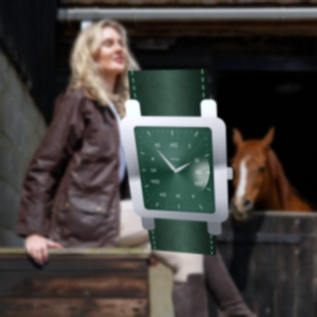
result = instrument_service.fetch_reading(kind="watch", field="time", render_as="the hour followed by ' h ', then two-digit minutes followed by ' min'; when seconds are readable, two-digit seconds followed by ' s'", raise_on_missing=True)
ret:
1 h 54 min
